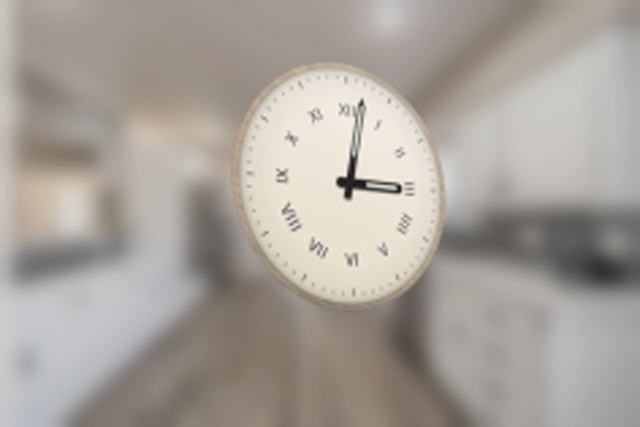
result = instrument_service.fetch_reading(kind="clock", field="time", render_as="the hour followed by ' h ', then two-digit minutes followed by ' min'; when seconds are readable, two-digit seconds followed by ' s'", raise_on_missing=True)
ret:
3 h 02 min
